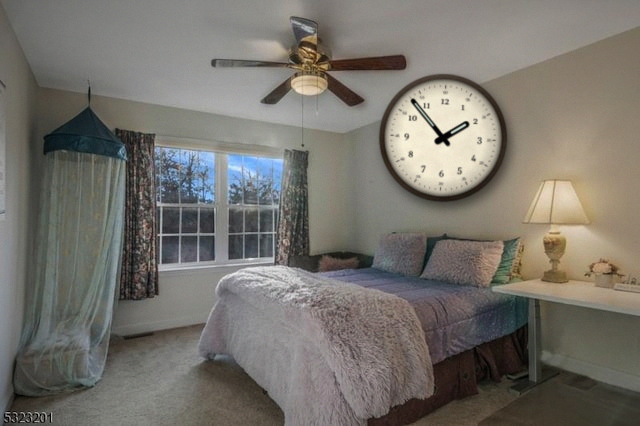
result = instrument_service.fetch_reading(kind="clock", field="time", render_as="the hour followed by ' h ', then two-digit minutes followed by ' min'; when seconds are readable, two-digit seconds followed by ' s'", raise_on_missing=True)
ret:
1 h 53 min
